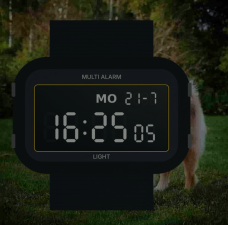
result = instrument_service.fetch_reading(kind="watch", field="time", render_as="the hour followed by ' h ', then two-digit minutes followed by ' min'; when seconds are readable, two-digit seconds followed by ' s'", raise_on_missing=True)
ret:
16 h 25 min 05 s
